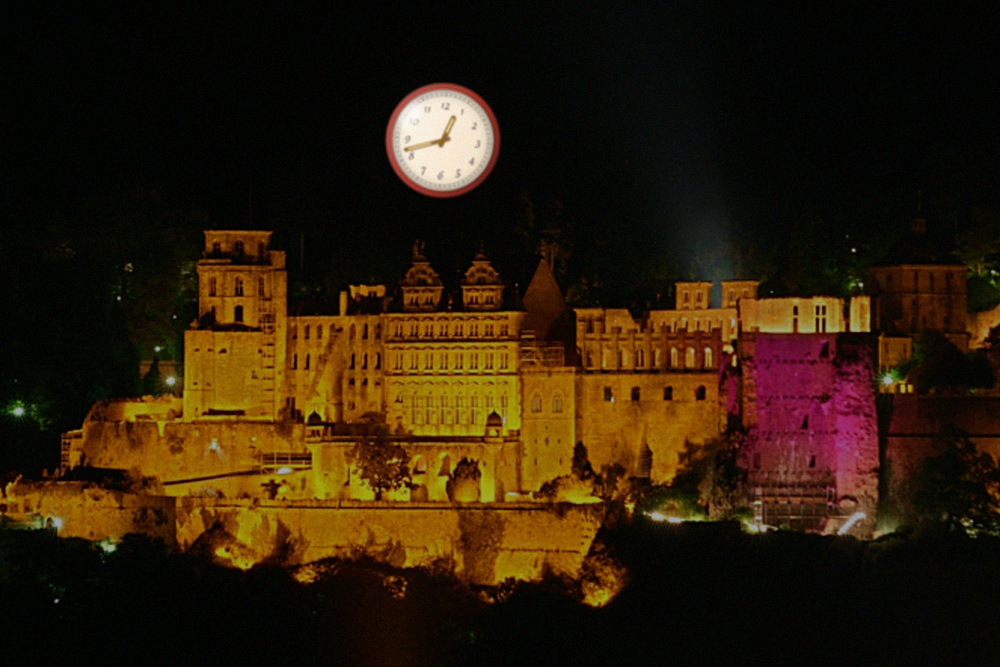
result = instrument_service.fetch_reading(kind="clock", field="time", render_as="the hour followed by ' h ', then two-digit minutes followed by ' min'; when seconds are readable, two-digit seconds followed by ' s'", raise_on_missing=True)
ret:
12 h 42 min
